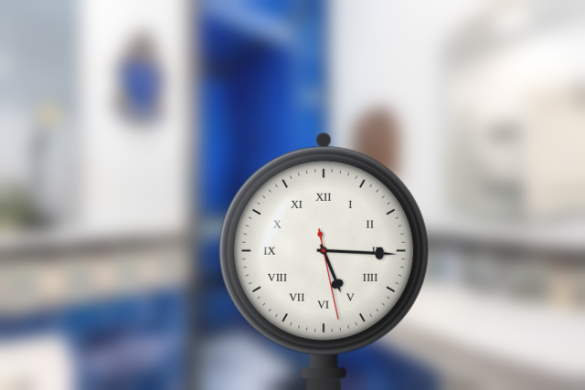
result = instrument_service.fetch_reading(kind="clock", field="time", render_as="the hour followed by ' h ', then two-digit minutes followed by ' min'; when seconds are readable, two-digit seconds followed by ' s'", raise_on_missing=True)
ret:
5 h 15 min 28 s
